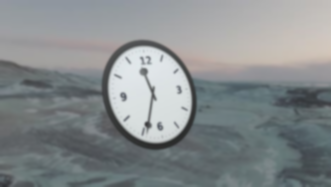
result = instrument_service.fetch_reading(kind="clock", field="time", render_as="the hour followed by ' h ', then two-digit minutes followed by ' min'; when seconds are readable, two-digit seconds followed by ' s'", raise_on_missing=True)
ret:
11 h 34 min
